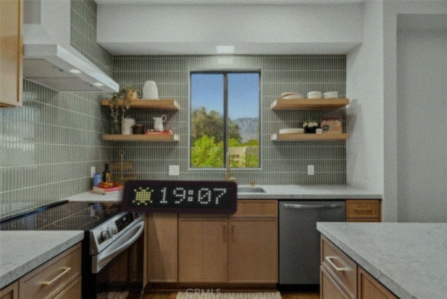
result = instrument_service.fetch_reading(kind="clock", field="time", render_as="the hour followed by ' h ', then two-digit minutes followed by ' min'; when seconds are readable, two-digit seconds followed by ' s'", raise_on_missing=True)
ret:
19 h 07 min
